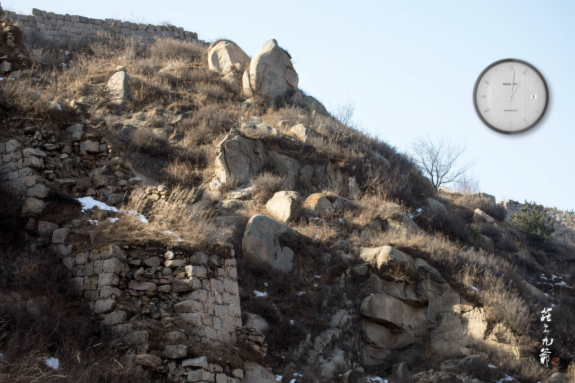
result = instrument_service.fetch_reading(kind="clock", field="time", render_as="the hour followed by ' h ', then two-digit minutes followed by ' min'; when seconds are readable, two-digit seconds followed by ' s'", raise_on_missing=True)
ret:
1 h 01 min
